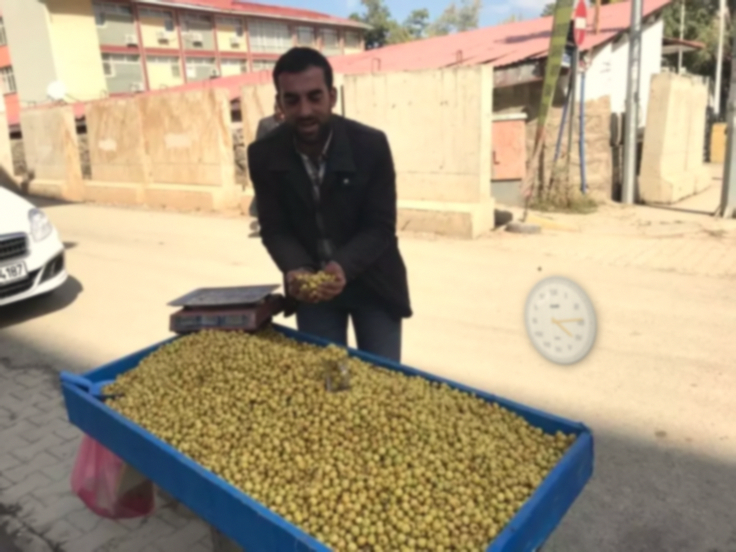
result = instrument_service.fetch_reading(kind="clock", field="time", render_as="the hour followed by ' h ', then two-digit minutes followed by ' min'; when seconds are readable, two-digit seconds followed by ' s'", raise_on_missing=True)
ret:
4 h 14 min
